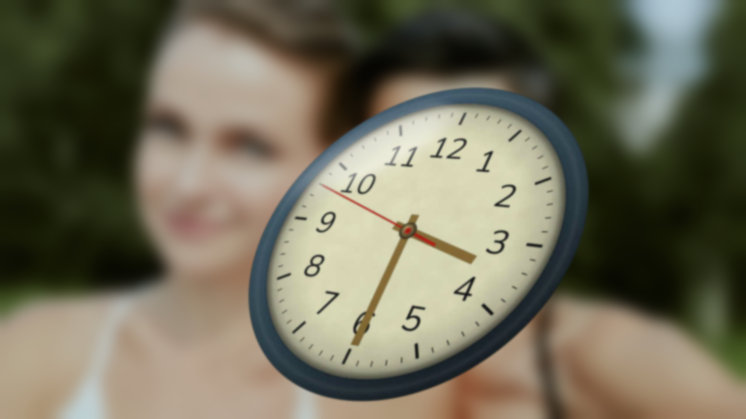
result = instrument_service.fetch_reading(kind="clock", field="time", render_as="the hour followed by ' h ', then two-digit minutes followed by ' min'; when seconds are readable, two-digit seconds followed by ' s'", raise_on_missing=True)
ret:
3 h 29 min 48 s
